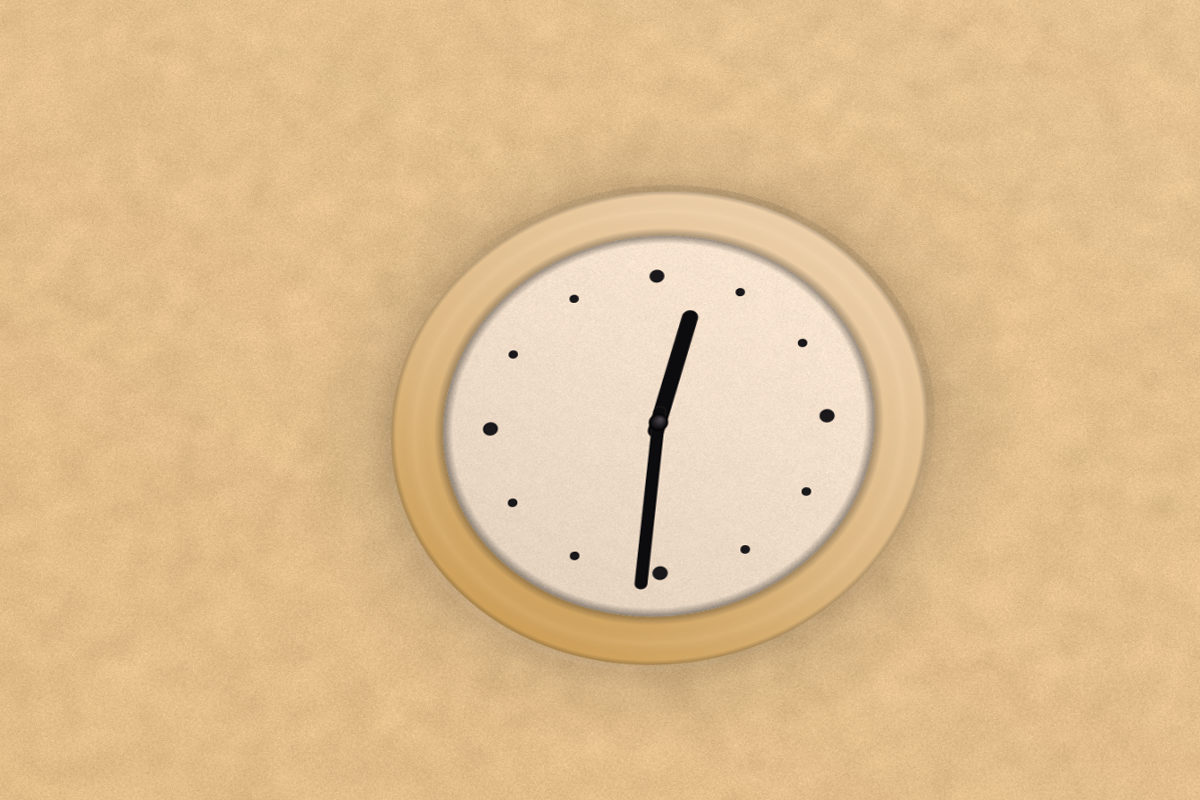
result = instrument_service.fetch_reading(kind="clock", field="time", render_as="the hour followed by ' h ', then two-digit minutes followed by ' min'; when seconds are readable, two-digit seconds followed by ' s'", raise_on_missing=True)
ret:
12 h 31 min
